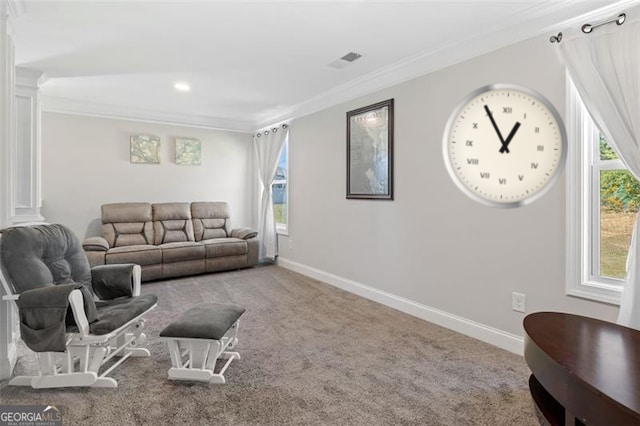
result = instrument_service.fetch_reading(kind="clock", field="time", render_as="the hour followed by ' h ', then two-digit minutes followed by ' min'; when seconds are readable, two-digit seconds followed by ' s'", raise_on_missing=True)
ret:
12 h 55 min
